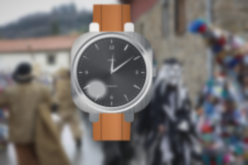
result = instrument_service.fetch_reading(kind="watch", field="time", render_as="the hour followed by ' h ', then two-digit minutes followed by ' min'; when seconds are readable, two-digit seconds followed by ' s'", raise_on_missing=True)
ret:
12 h 09 min
